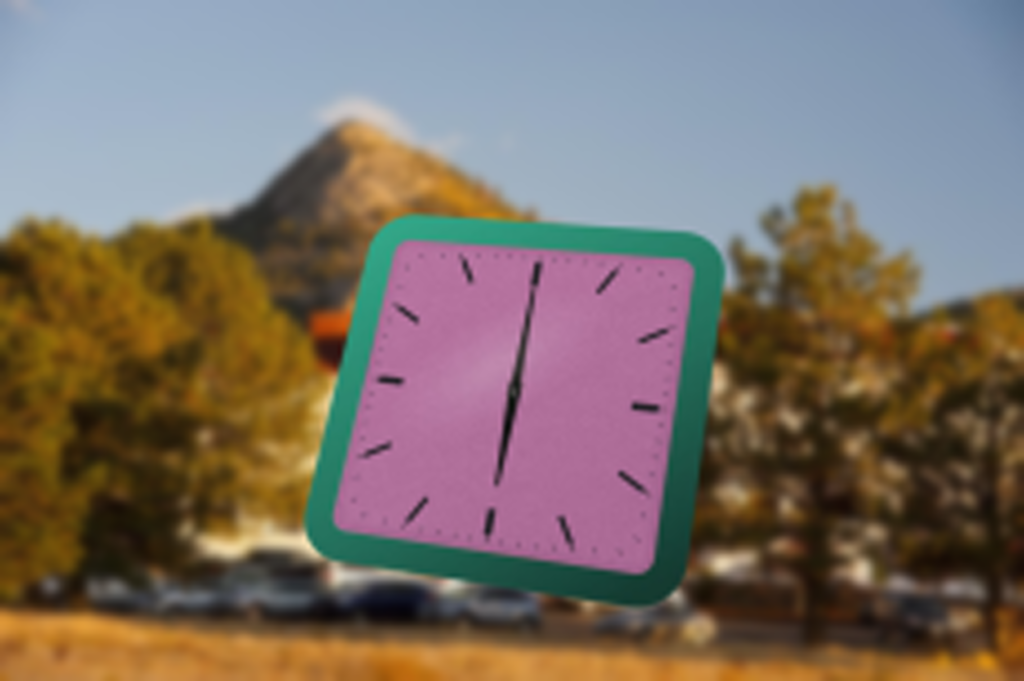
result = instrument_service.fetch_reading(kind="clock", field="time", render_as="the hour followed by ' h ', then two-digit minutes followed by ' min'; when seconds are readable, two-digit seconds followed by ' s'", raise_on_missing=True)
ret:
6 h 00 min
